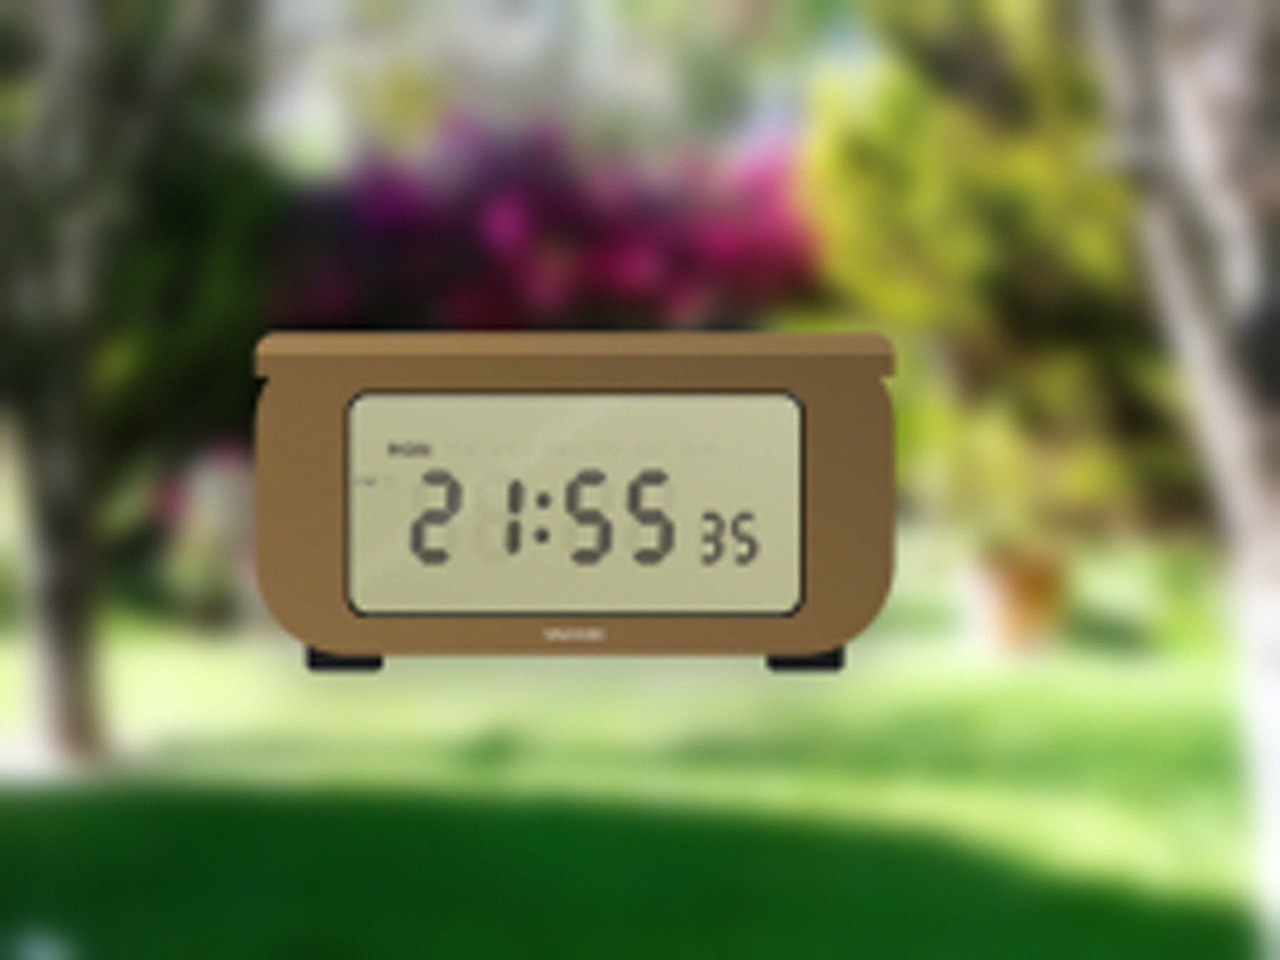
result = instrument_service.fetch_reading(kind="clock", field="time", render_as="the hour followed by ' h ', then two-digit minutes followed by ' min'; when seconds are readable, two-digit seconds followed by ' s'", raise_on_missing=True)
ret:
21 h 55 min 35 s
